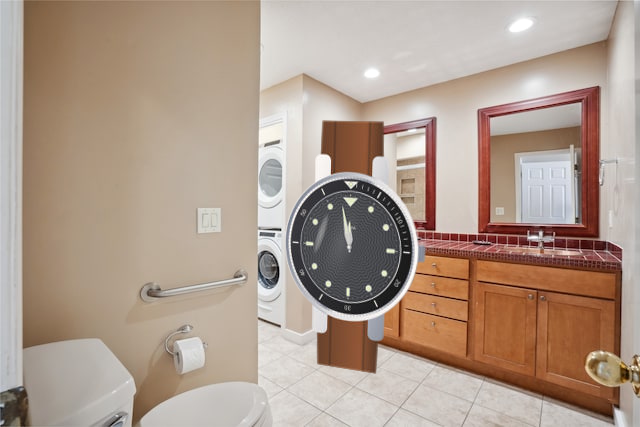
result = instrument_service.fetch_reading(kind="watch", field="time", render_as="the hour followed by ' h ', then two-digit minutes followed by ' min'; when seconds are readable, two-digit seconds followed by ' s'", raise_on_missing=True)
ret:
11 h 58 min
